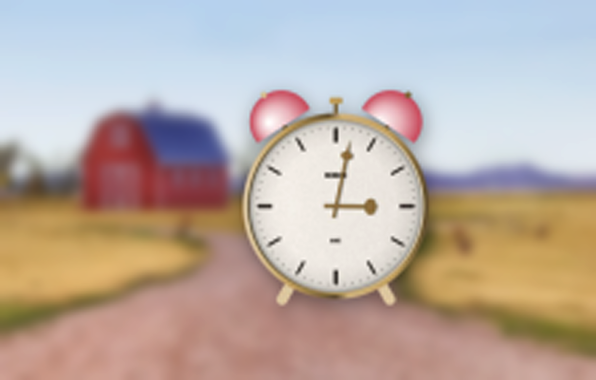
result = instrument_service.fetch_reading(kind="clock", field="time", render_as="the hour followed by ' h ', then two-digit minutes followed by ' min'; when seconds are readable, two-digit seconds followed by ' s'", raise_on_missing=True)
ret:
3 h 02 min
